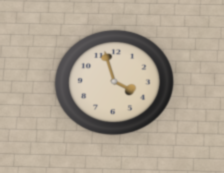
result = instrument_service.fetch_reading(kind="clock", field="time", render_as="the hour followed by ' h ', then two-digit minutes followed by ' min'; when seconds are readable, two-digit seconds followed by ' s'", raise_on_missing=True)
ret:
3 h 57 min
